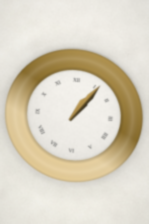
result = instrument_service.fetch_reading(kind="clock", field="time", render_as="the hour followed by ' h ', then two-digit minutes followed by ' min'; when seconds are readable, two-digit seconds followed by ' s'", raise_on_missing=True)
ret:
1 h 06 min
